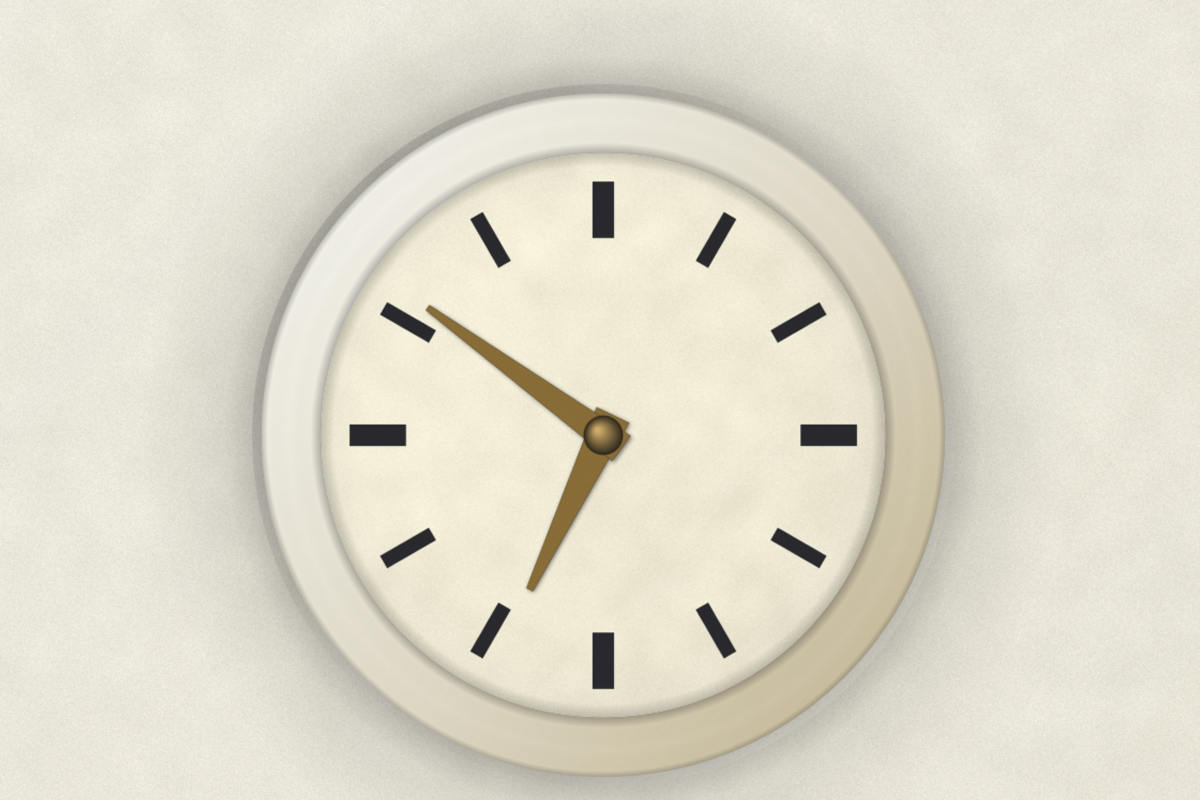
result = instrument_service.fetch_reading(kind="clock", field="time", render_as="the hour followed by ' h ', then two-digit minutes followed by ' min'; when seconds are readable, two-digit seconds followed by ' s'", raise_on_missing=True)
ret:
6 h 51 min
